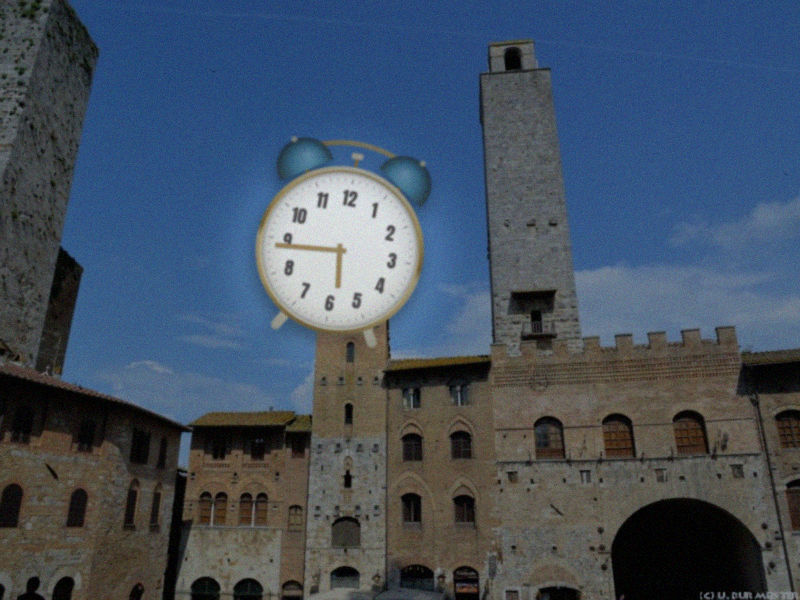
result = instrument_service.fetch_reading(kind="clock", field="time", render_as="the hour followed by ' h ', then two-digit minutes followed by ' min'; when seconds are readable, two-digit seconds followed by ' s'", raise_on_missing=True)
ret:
5 h 44 min
